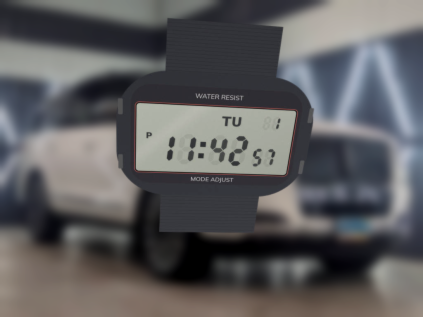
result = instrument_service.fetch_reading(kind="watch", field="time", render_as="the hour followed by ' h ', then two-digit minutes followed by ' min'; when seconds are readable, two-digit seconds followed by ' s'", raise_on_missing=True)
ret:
11 h 42 min 57 s
